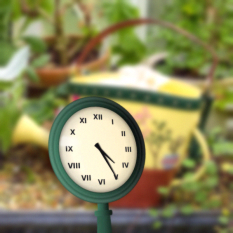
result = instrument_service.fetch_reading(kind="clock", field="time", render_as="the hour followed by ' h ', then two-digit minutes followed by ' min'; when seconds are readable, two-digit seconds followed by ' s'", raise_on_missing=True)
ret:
4 h 25 min
